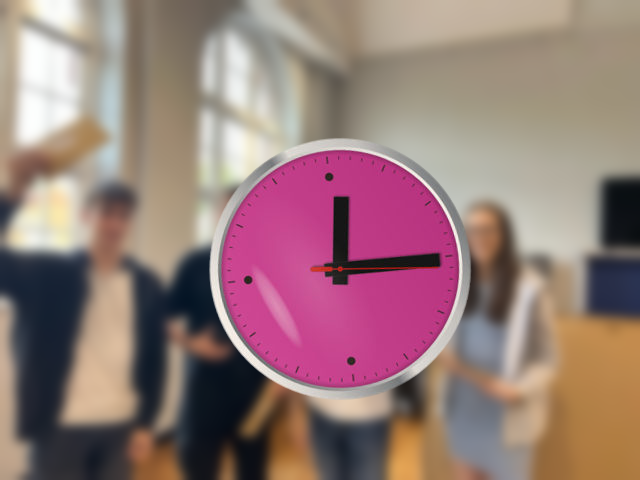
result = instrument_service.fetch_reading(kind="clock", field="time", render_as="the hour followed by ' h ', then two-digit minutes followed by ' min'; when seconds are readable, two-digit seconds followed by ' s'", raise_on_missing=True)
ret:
12 h 15 min 16 s
